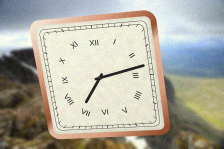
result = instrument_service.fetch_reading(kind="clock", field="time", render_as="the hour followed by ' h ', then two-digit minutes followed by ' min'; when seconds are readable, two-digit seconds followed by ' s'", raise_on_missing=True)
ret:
7 h 13 min
